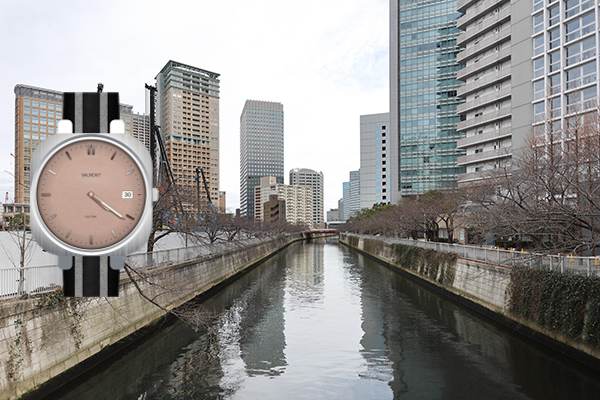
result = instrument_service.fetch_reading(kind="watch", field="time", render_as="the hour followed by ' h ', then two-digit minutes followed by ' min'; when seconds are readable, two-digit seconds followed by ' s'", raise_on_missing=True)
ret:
4 h 21 min
